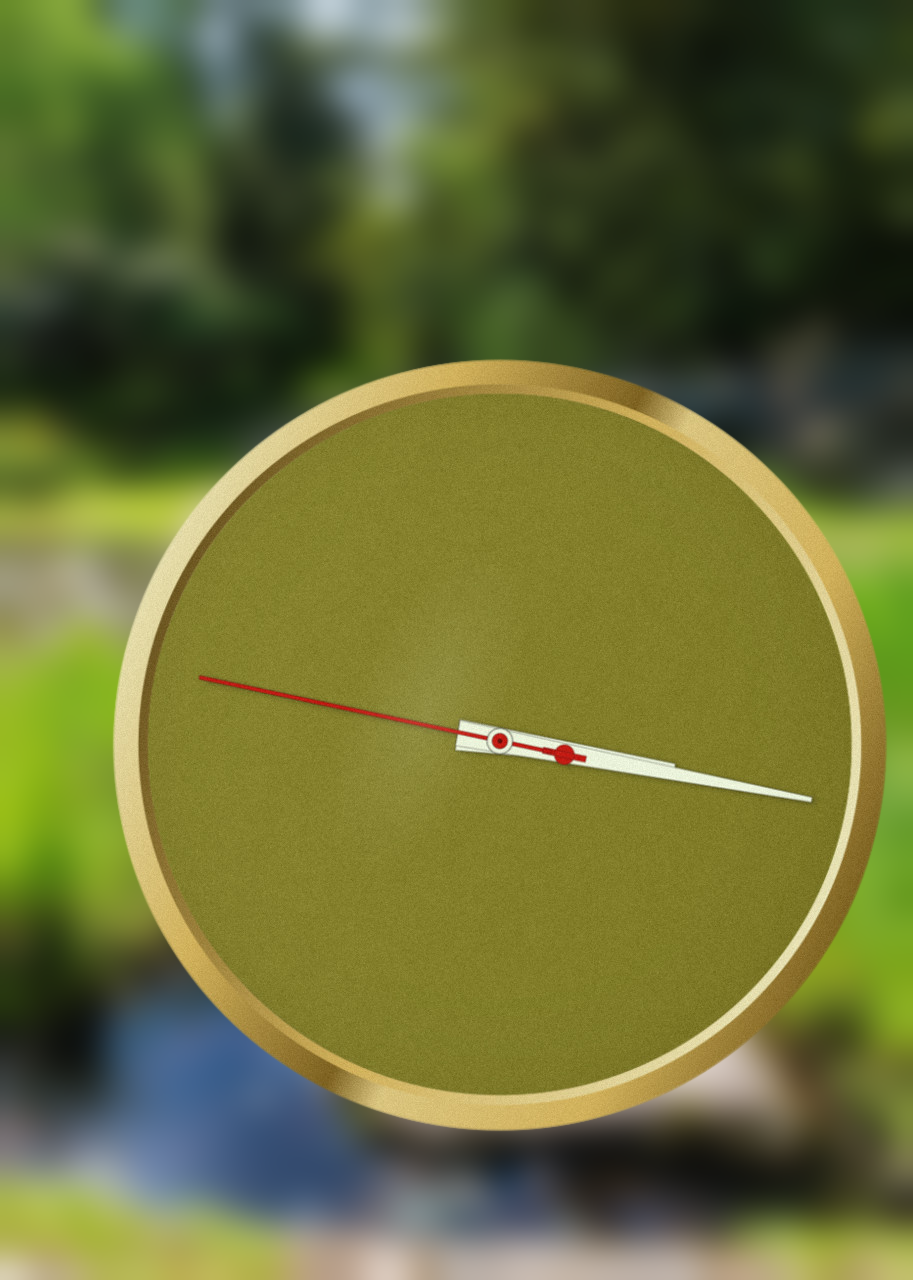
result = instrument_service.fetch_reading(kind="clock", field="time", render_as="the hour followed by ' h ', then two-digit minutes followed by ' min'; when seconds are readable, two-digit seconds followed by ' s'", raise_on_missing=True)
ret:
3 h 16 min 47 s
